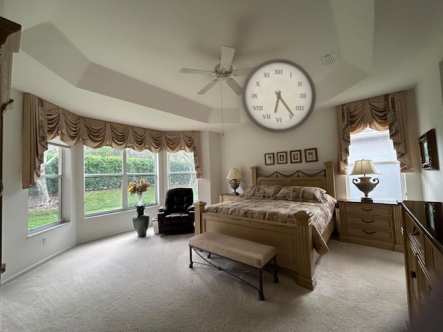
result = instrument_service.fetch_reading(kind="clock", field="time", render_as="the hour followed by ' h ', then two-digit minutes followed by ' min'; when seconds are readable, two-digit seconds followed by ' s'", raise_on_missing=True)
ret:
6 h 24 min
